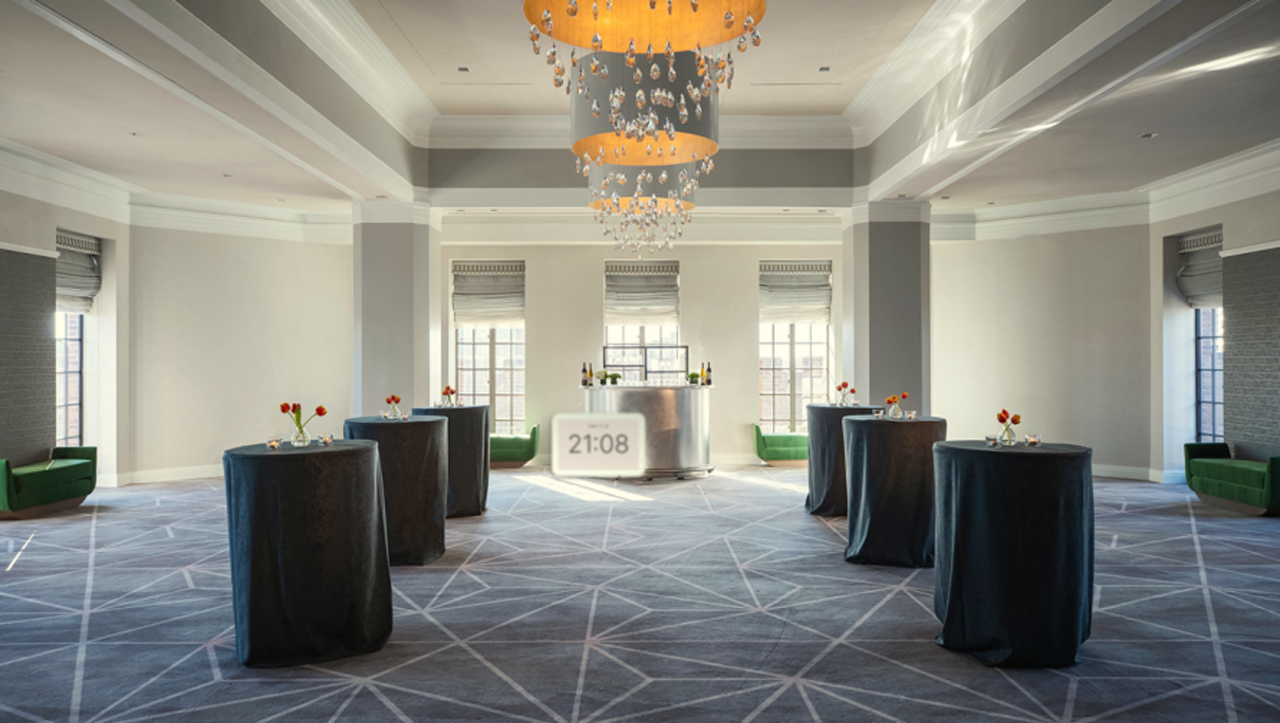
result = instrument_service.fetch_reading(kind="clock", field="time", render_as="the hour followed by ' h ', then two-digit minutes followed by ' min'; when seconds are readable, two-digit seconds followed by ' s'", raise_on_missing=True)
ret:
21 h 08 min
